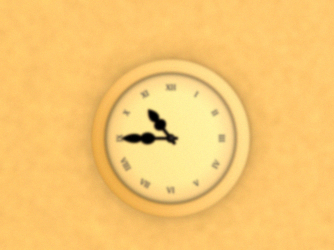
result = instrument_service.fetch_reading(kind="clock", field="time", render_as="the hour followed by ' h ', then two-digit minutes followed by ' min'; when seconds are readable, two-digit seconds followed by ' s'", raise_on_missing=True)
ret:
10 h 45 min
